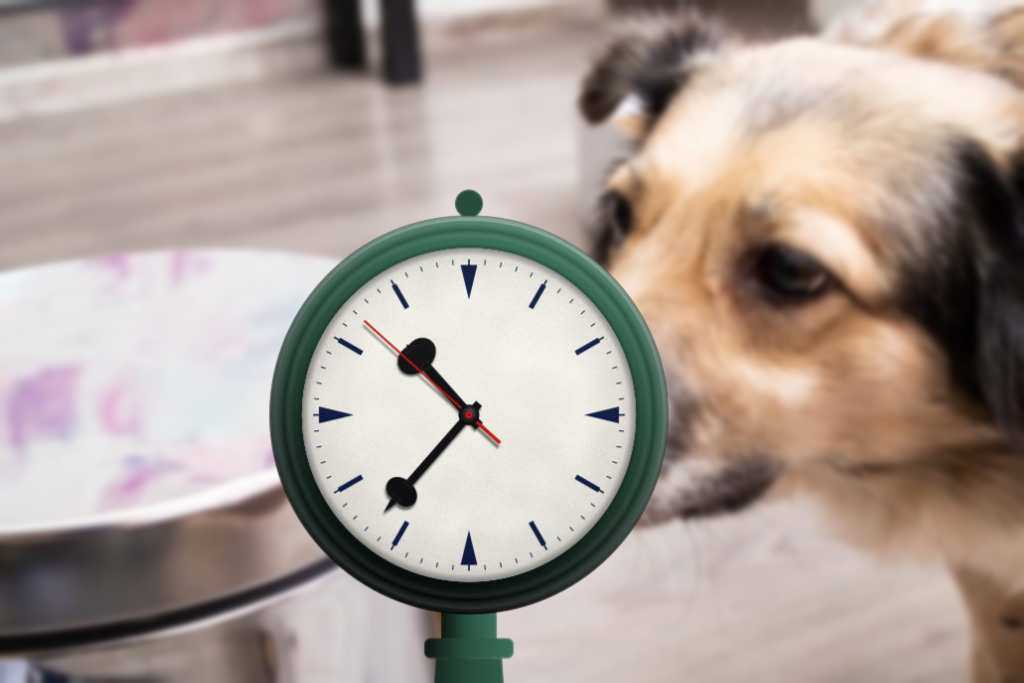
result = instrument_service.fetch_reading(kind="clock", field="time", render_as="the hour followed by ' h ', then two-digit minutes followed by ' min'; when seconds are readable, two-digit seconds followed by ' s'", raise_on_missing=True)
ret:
10 h 36 min 52 s
